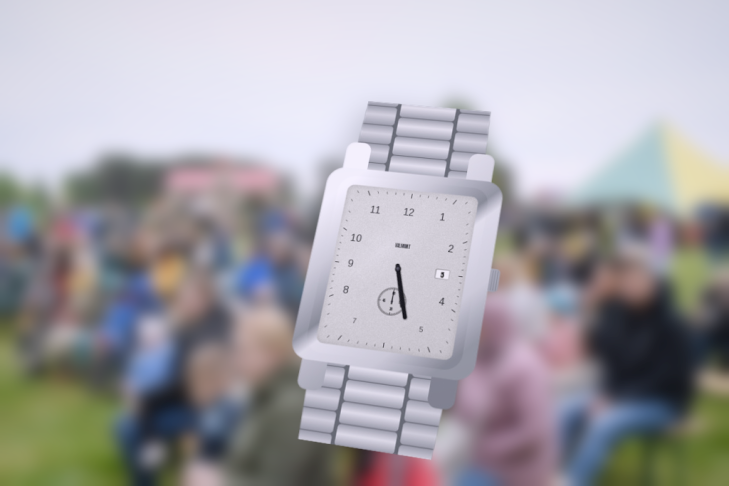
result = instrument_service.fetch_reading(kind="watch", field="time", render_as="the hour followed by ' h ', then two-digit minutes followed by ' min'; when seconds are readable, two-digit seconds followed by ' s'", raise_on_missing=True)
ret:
5 h 27 min
